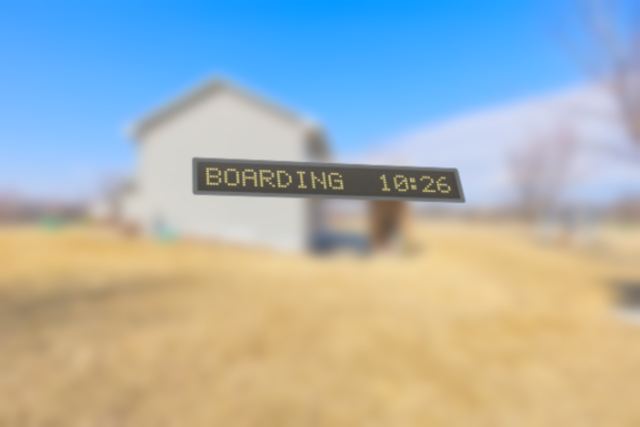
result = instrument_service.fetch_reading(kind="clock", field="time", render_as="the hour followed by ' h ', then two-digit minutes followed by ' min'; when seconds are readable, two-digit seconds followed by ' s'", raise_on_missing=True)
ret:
10 h 26 min
